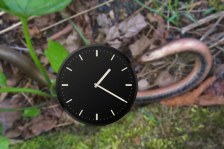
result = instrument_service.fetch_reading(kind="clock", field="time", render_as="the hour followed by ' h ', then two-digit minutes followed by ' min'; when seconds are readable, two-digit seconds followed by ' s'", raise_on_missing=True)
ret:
1 h 20 min
